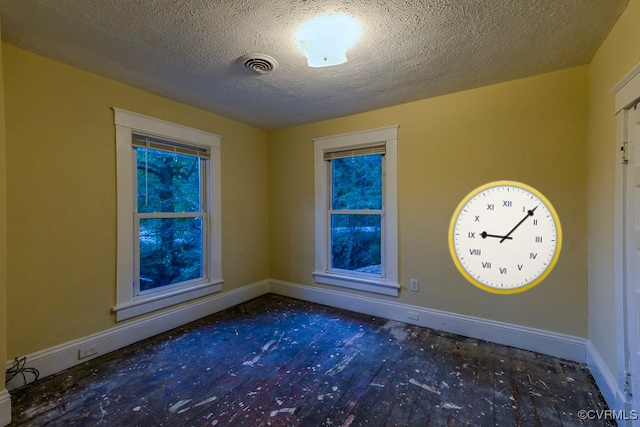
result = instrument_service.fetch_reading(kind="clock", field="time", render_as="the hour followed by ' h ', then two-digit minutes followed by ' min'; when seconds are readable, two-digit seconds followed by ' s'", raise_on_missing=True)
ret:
9 h 07 min
